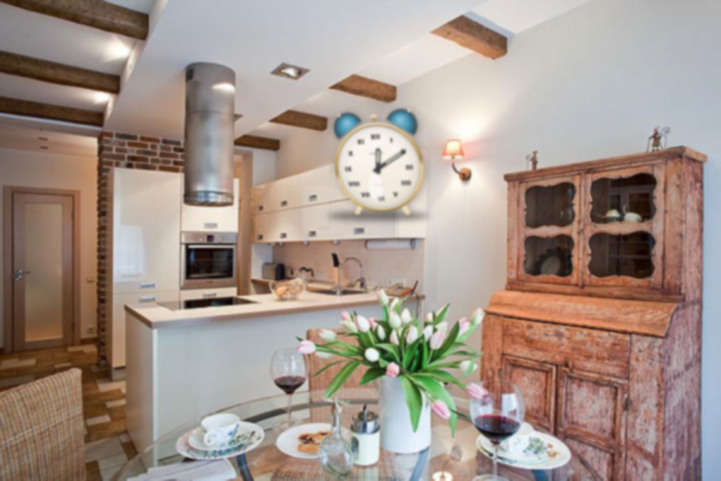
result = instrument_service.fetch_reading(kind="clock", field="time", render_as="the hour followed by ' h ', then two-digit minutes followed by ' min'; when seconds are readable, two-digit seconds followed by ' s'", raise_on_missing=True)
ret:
12 h 10 min
